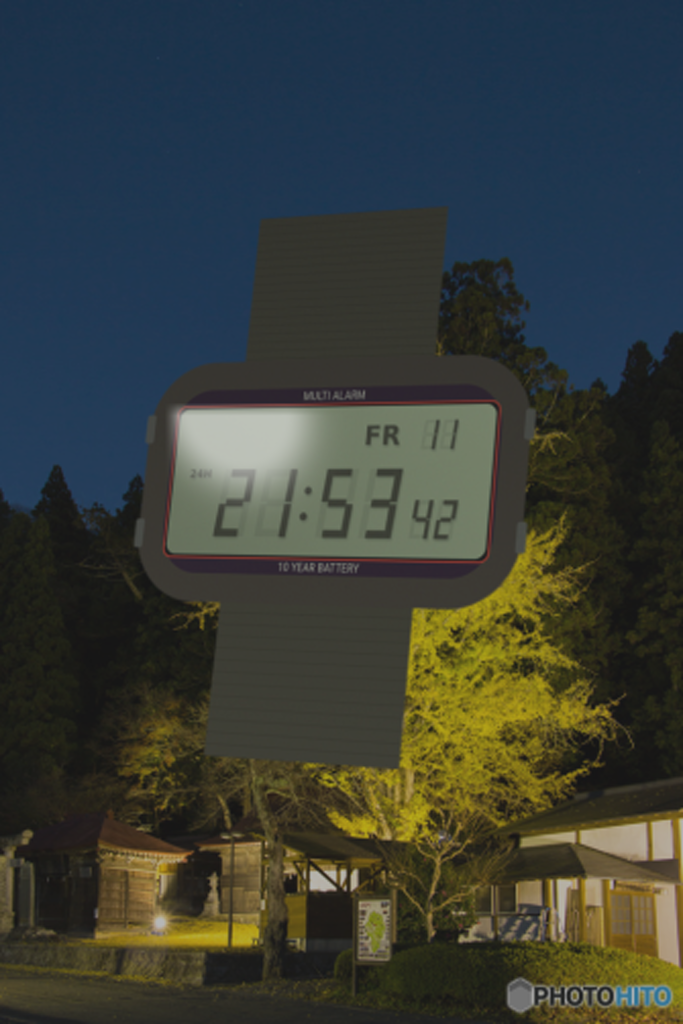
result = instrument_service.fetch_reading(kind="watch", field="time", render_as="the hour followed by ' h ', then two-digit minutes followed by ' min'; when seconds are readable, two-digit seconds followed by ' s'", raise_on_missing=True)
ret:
21 h 53 min 42 s
